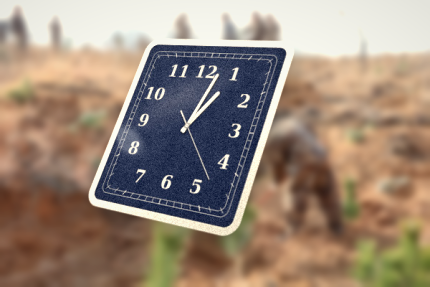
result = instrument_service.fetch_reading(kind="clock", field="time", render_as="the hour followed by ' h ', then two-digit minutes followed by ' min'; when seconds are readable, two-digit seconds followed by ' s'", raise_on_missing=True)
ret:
1 h 02 min 23 s
